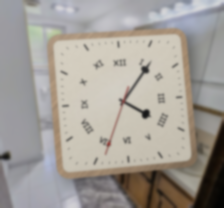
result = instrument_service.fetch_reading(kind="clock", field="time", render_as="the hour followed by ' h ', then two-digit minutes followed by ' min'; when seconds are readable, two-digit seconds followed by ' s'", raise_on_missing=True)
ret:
4 h 06 min 34 s
